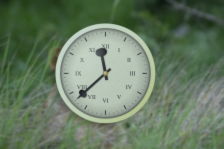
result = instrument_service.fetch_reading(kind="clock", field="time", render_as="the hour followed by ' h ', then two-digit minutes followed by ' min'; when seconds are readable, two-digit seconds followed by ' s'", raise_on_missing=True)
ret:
11 h 38 min
